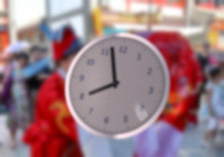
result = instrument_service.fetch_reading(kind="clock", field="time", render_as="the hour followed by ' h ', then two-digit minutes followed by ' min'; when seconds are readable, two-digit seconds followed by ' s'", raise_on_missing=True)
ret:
7 h 57 min
